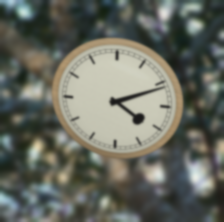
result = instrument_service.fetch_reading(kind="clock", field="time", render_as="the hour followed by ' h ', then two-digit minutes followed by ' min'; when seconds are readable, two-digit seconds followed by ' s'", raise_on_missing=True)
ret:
4 h 11 min
